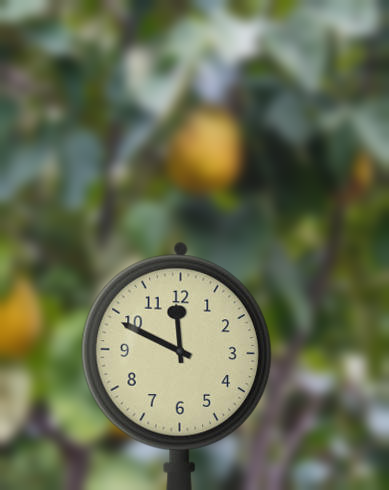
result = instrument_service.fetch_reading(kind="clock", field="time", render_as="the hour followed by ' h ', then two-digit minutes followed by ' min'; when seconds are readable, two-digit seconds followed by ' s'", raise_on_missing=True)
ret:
11 h 49 min
